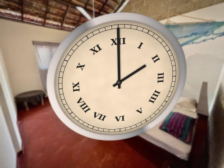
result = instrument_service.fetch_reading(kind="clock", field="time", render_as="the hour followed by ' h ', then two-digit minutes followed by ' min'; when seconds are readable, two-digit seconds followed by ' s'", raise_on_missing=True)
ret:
2 h 00 min
